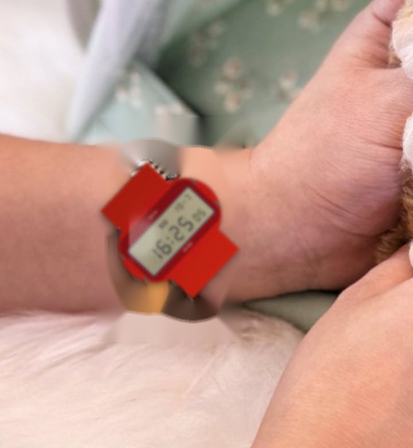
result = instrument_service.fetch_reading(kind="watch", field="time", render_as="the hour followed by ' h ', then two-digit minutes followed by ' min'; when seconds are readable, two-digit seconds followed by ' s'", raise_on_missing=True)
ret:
16 h 25 min
